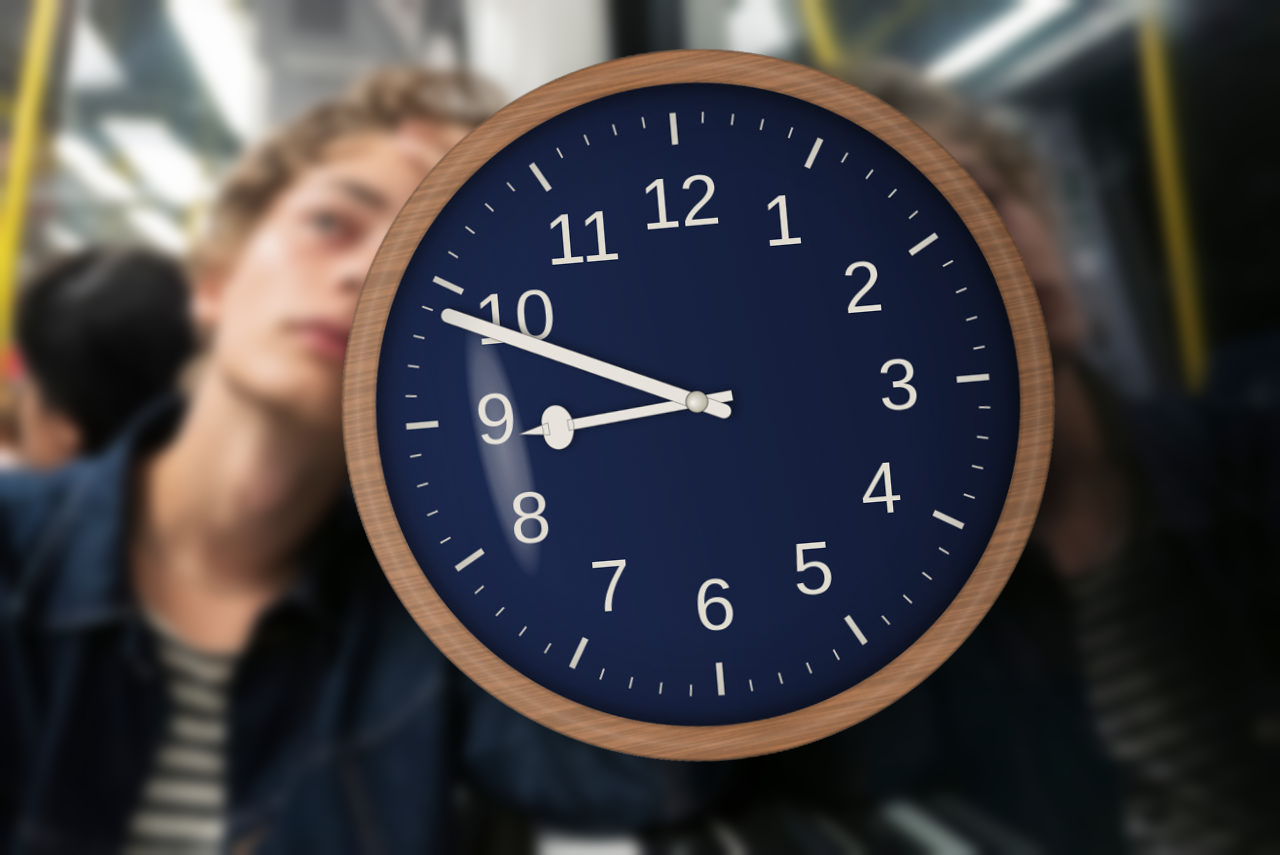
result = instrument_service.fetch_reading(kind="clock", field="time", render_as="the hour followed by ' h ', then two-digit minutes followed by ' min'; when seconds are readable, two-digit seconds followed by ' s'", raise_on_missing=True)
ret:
8 h 49 min
